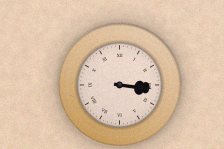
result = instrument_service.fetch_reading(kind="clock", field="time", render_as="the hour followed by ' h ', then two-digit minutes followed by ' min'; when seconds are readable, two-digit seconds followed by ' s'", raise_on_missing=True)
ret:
3 h 16 min
